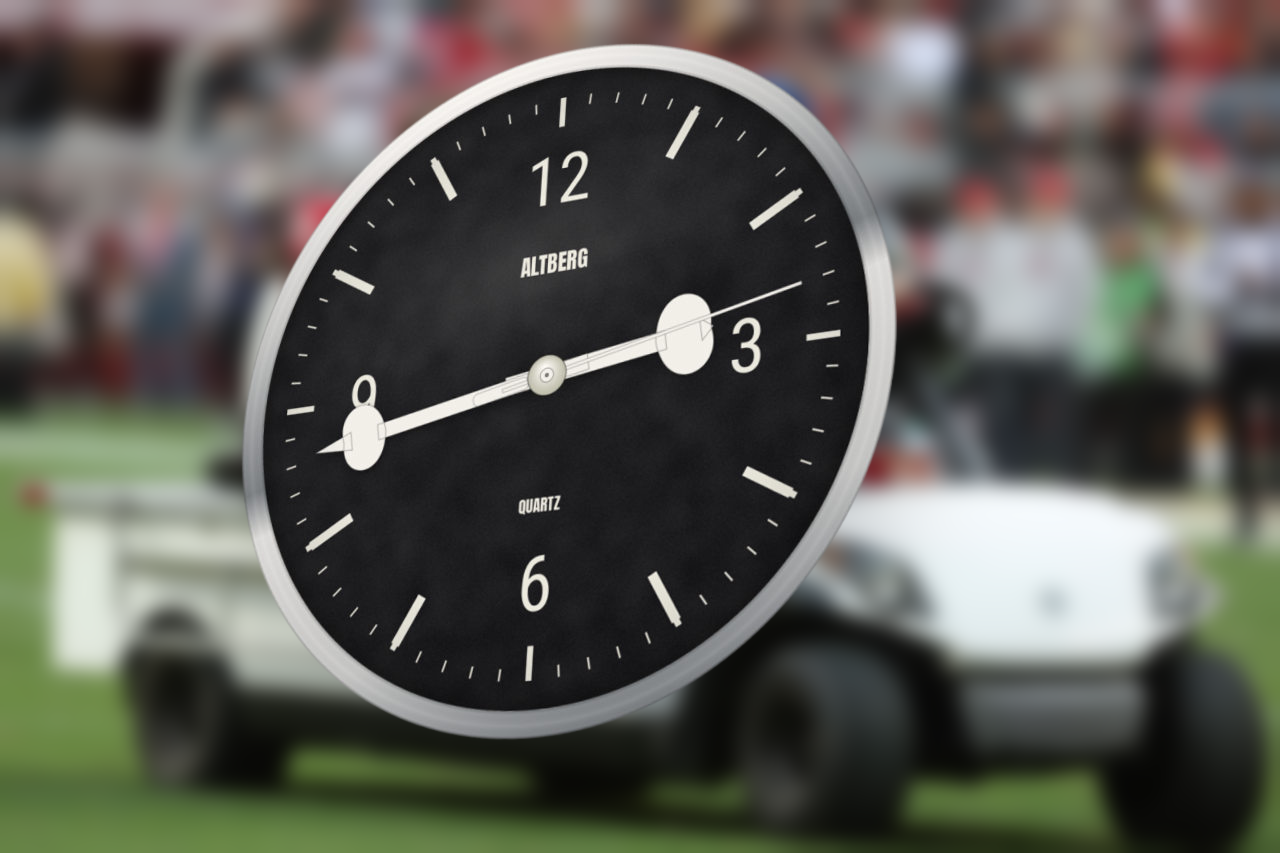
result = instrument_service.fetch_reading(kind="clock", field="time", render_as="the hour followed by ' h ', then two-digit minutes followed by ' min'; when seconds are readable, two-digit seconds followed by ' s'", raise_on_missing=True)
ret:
2 h 43 min 13 s
